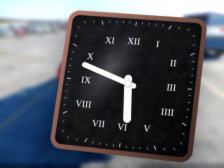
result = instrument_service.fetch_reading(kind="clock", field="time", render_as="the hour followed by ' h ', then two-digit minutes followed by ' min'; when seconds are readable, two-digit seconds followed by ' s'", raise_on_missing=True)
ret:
5 h 48 min
